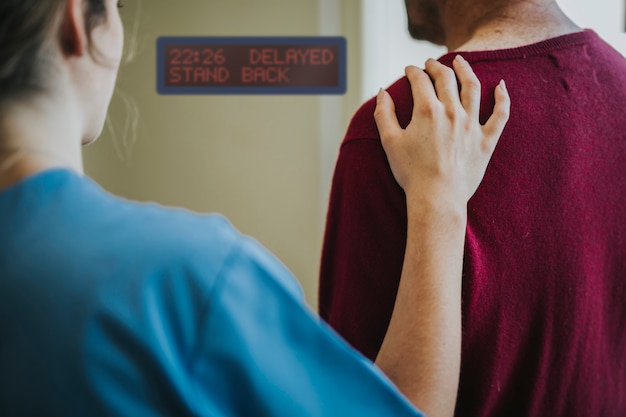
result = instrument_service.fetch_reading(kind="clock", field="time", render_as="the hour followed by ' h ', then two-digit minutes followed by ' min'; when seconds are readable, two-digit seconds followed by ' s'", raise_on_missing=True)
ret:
22 h 26 min
